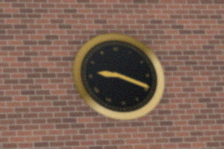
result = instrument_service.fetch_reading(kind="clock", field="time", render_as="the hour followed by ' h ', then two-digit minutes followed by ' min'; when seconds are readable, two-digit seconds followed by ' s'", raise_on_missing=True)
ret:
9 h 19 min
